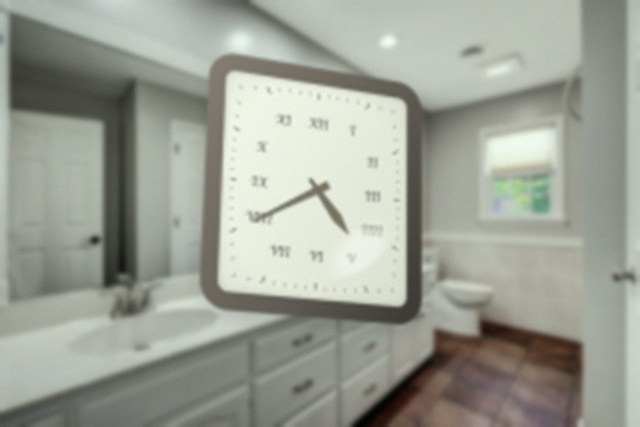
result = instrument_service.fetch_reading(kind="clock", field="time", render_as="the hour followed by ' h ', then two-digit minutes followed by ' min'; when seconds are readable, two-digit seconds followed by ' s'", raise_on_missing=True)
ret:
4 h 40 min
